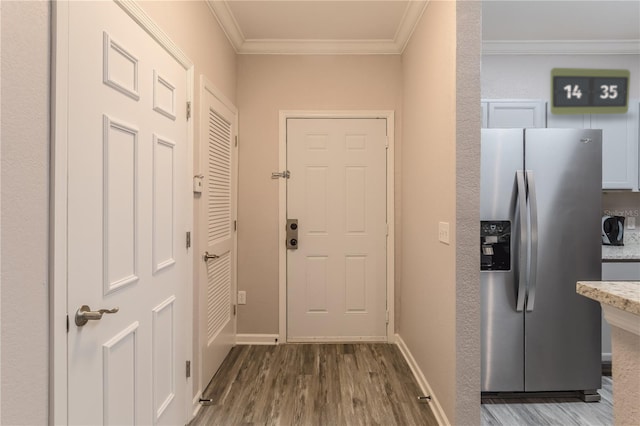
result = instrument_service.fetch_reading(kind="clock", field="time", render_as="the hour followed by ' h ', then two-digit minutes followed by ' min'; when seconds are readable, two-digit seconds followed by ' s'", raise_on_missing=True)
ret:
14 h 35 min
